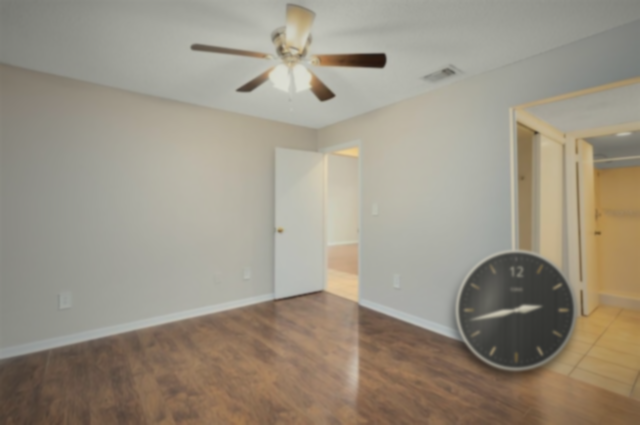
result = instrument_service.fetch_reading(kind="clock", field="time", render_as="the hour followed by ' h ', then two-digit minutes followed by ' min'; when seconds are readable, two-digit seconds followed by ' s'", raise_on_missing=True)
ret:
2 h 43 min
